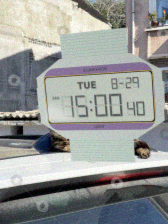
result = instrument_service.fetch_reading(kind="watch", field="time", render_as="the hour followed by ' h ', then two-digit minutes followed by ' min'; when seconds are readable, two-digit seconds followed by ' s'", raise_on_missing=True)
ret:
15 h 00 min 40 s
